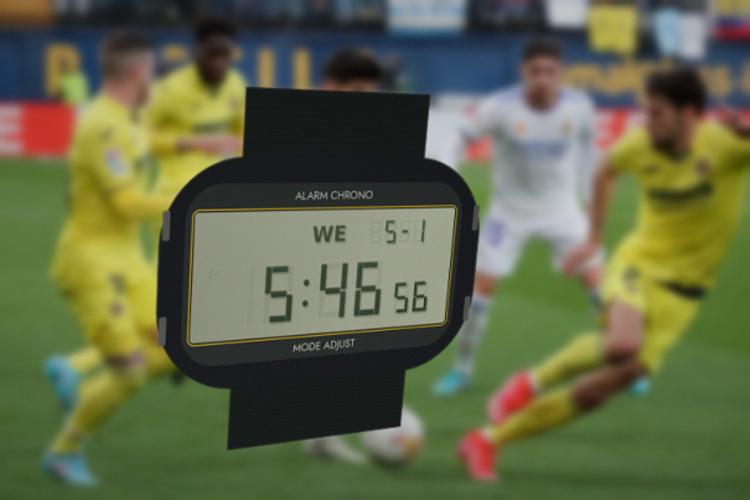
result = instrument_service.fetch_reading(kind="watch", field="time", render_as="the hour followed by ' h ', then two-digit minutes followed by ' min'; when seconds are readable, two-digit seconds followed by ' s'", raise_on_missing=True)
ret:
5 h 46 min 56 s
